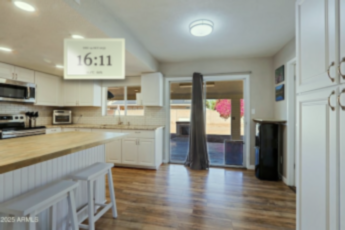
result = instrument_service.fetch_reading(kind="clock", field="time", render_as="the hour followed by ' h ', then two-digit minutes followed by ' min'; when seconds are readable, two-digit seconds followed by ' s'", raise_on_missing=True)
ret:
16 h 11 min
